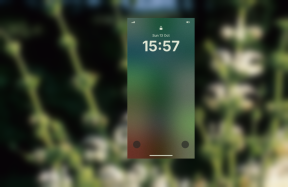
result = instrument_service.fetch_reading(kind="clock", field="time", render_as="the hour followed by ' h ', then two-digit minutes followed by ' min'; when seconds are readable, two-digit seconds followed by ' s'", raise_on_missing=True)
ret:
15 h 57 min
